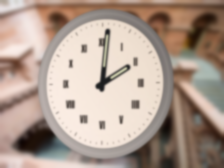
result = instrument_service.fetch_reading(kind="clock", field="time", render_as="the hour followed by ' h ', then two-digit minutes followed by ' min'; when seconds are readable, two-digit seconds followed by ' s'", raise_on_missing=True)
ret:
2 h 01 min
